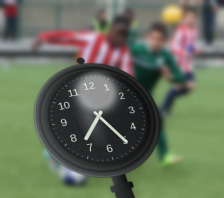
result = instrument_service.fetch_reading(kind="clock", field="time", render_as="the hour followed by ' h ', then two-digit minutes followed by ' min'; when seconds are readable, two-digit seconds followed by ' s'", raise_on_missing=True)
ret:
7 h 25 min
